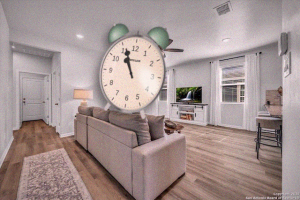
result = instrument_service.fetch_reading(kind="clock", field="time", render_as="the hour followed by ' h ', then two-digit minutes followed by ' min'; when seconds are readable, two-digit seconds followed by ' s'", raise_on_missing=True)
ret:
10 h 56 min
